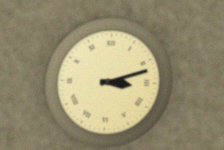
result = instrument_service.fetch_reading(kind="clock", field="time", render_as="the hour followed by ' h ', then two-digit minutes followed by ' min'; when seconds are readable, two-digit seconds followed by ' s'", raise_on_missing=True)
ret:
3 h 12 min
